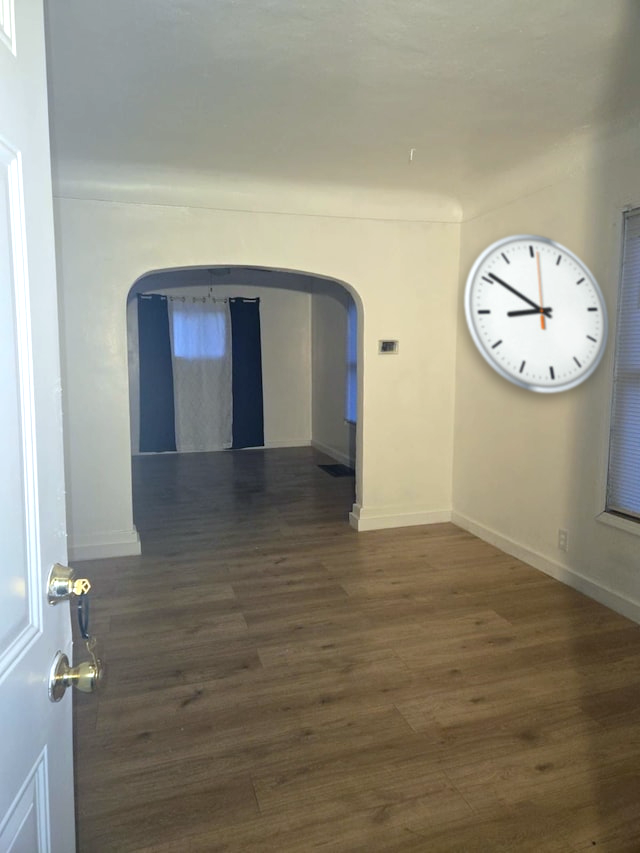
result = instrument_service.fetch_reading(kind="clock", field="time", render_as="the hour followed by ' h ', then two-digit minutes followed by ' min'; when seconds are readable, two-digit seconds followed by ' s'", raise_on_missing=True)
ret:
8 h 51 min 01 s
